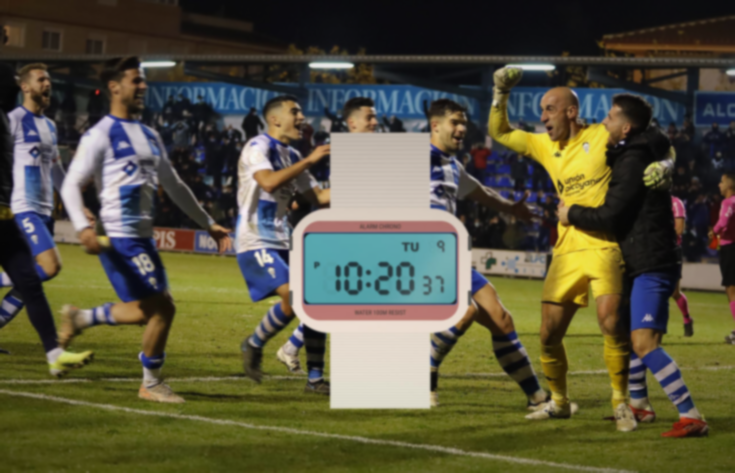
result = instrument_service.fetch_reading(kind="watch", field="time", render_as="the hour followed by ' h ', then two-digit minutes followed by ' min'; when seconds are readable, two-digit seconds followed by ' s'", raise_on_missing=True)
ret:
10 h 20 min 37 s
